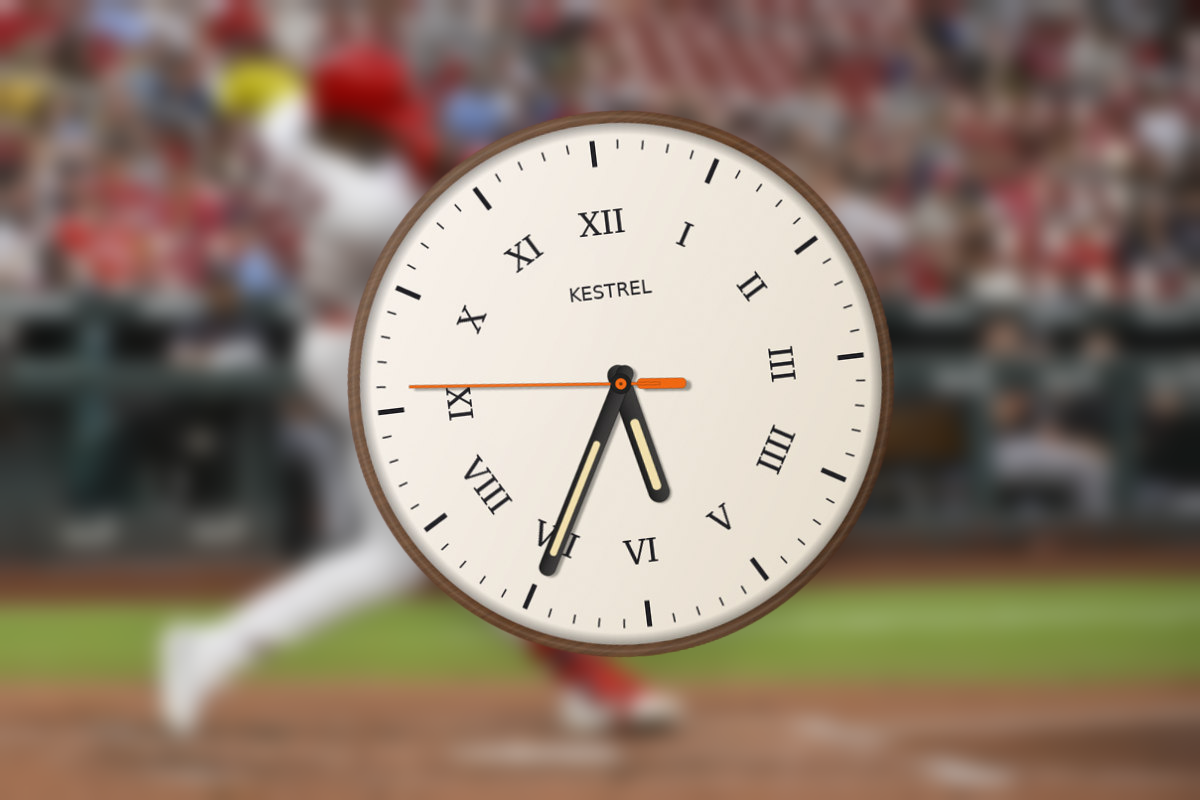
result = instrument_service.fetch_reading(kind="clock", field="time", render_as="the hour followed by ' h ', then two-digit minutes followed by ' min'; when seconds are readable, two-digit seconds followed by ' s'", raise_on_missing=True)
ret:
5 h 34 min 46 s
